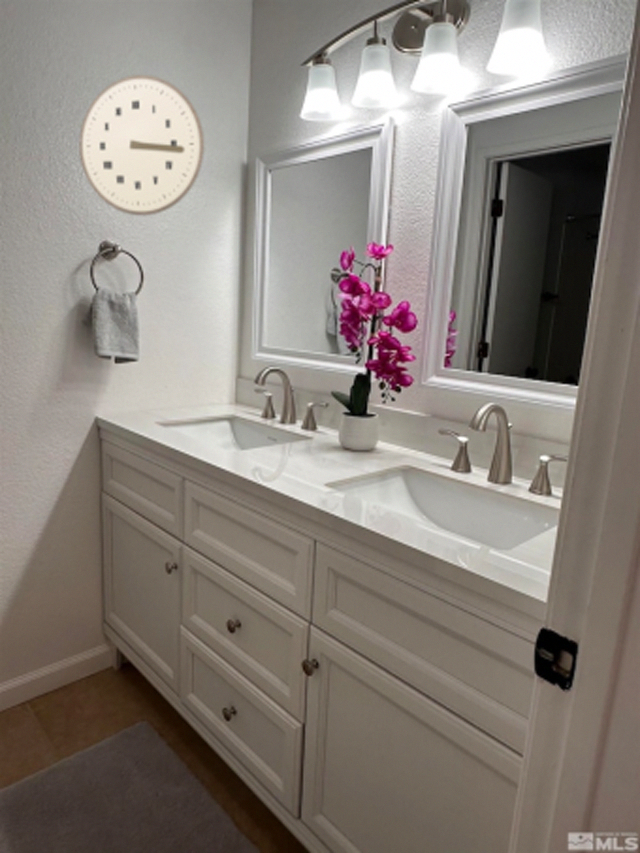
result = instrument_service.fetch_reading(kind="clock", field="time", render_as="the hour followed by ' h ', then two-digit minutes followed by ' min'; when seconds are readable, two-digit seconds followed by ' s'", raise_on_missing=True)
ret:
3 h 16 min
